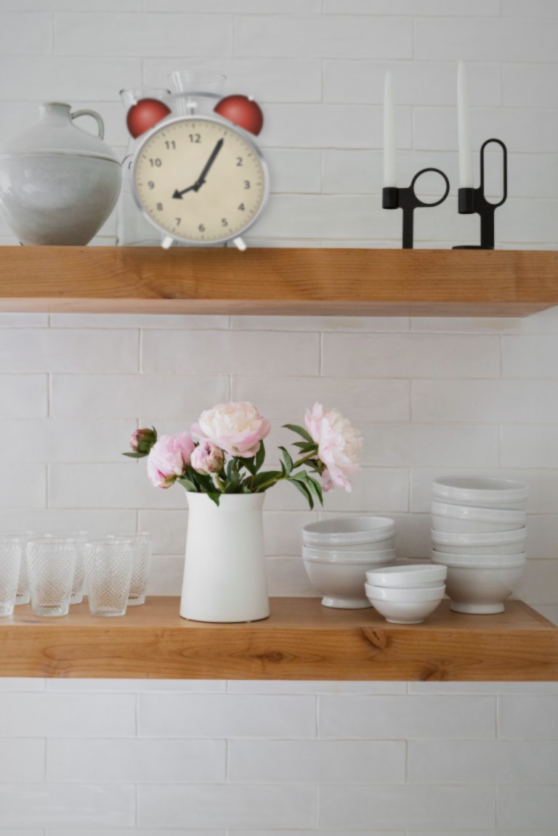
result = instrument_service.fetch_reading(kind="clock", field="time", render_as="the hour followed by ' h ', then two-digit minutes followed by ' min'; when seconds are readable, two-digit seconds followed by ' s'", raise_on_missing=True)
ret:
8 h 05 min
